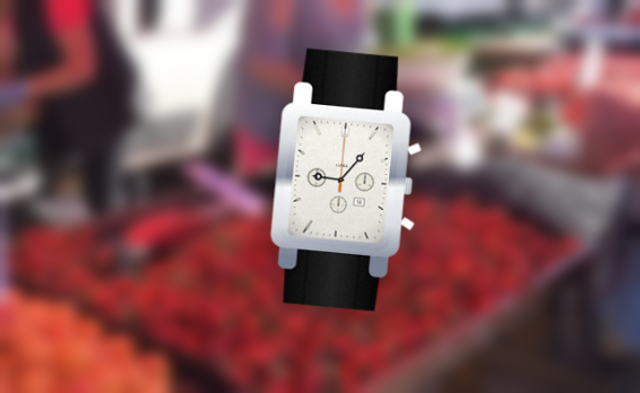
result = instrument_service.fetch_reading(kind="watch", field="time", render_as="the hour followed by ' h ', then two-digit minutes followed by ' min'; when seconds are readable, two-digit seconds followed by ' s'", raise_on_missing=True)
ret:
9 h 06 min
